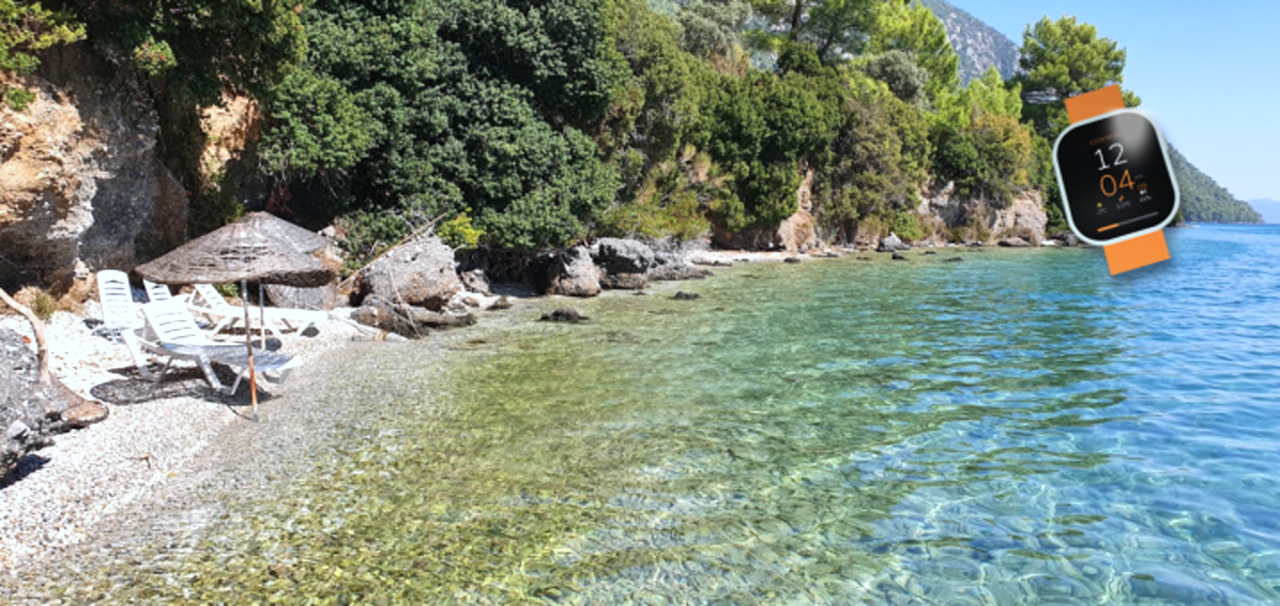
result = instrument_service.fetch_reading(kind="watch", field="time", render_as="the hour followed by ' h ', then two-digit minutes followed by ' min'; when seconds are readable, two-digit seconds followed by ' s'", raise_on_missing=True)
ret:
12 h 04 min
